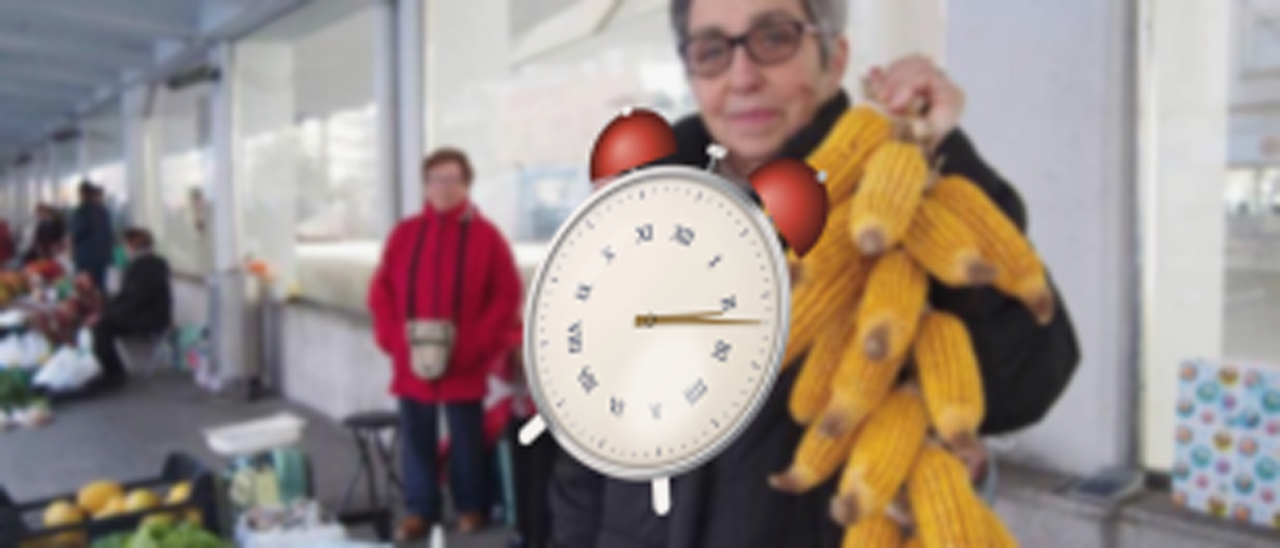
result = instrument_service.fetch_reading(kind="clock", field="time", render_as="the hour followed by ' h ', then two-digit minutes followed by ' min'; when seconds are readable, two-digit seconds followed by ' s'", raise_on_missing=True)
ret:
2 h 12 min
